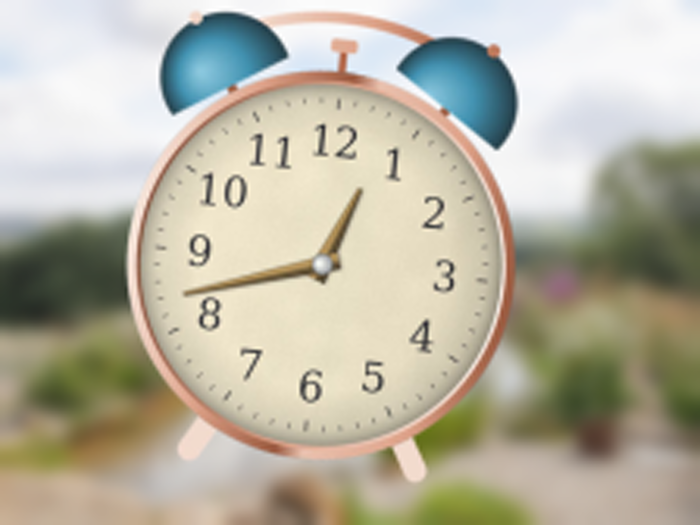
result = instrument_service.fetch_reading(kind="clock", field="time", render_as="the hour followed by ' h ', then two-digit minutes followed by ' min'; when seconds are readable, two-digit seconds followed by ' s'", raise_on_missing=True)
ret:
12 h 42 min
